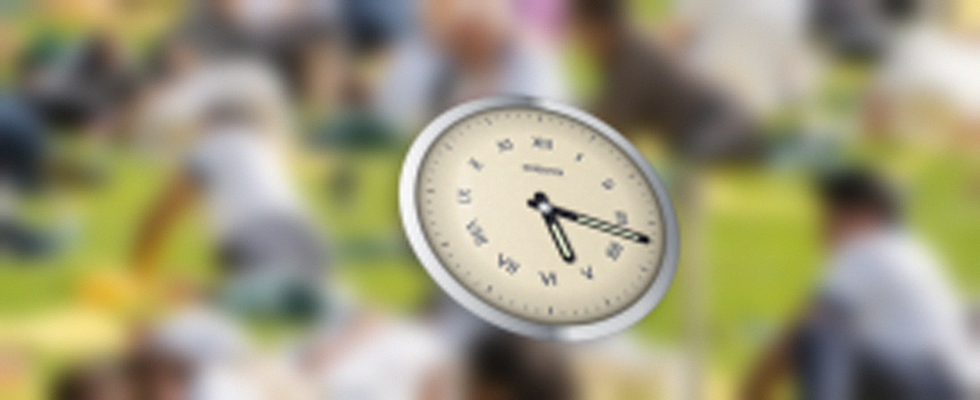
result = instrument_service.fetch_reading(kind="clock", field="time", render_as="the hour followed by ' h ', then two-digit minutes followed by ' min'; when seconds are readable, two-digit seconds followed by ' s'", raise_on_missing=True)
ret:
5 h 17 min
